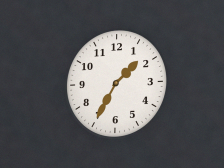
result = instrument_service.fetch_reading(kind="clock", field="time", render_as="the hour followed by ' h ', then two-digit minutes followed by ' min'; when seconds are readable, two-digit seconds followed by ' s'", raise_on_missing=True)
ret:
1 h 35 min
